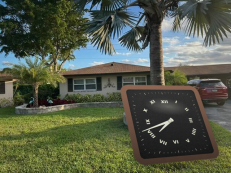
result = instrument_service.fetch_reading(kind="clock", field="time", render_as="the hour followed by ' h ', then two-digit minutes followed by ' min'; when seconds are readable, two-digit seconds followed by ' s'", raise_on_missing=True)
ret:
7 h 42 min
